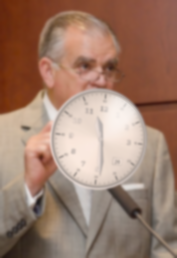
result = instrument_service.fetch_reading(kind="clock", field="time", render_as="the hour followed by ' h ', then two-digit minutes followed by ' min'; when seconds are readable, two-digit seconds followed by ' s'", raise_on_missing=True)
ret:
11 h 29 min
